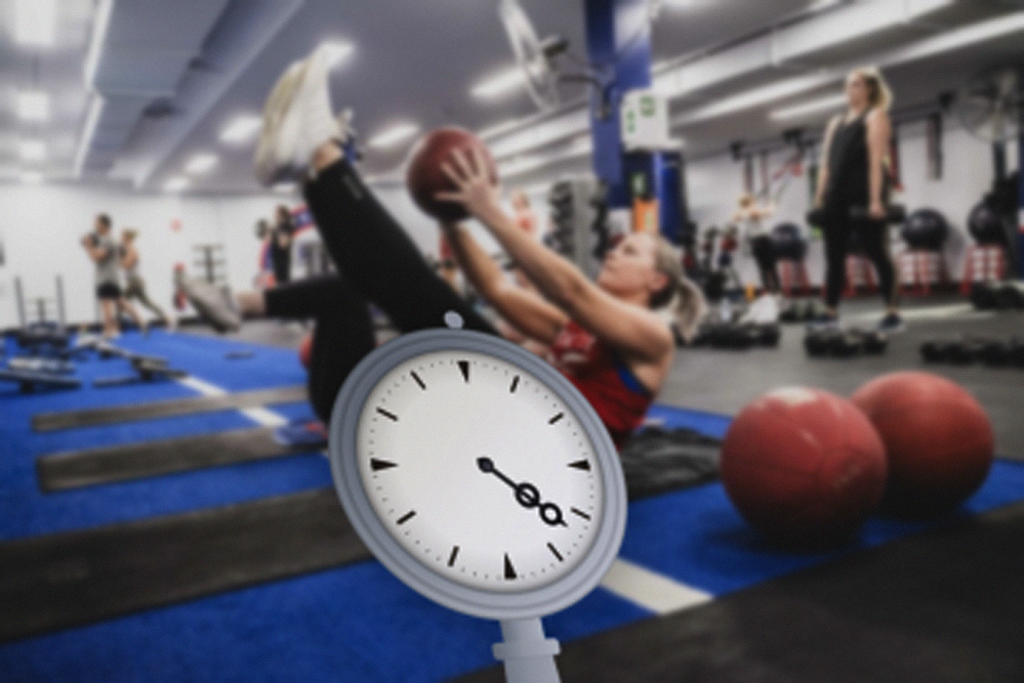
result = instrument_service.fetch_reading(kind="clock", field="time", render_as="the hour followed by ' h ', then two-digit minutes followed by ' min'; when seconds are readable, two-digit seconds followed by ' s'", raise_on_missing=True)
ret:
4 h 22 min
